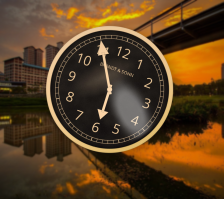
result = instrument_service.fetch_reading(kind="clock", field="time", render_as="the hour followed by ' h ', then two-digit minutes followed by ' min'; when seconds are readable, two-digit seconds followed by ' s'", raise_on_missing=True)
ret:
5 h 55 min
